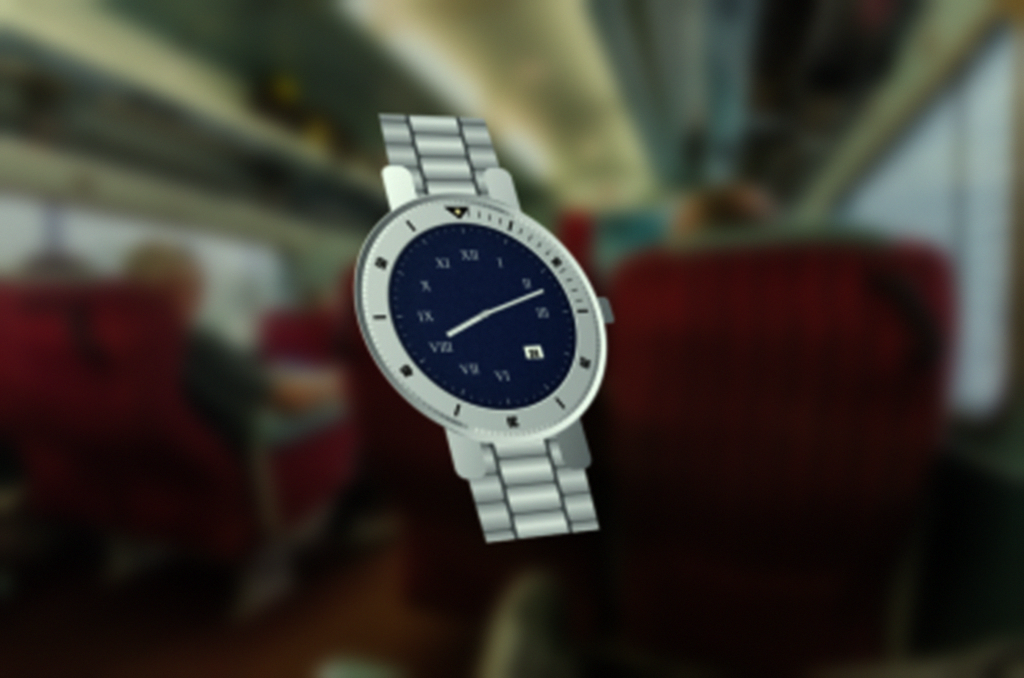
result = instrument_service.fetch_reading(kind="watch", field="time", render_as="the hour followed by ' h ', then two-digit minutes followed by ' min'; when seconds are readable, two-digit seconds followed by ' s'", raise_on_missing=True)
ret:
8 h 12 min
